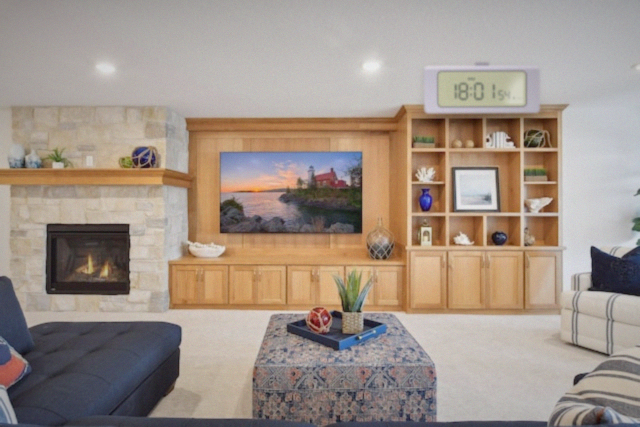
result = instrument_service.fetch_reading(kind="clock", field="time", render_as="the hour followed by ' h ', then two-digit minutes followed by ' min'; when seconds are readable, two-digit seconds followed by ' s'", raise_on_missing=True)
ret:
18 h 01 min
